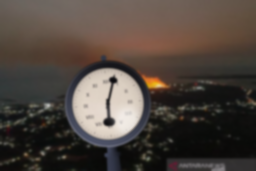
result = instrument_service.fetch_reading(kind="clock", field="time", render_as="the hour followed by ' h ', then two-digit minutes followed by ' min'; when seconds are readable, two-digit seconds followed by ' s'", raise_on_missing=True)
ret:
6 h 03 min
